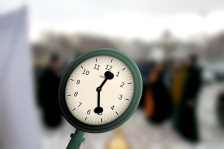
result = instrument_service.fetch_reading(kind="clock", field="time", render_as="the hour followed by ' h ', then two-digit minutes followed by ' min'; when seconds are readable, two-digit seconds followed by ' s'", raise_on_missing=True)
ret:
12 h 26 min
